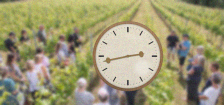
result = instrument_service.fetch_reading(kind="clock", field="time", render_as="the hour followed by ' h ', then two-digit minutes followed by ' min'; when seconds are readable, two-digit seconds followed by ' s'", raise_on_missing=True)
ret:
2 h 43 min
